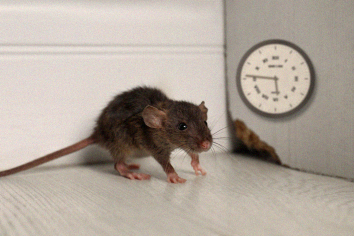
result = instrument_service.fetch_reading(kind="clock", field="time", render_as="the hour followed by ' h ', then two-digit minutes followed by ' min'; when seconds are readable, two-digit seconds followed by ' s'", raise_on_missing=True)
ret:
5 h 46 min
